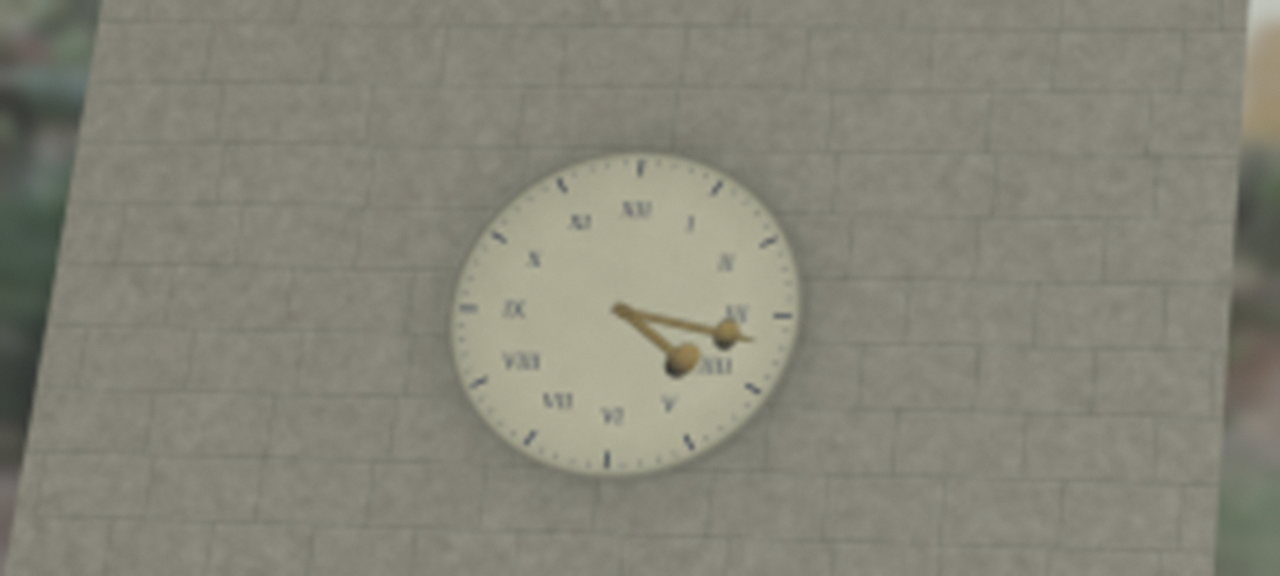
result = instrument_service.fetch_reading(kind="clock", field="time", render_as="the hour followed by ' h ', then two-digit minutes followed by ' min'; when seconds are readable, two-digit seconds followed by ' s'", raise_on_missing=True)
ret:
4 h 17 min
